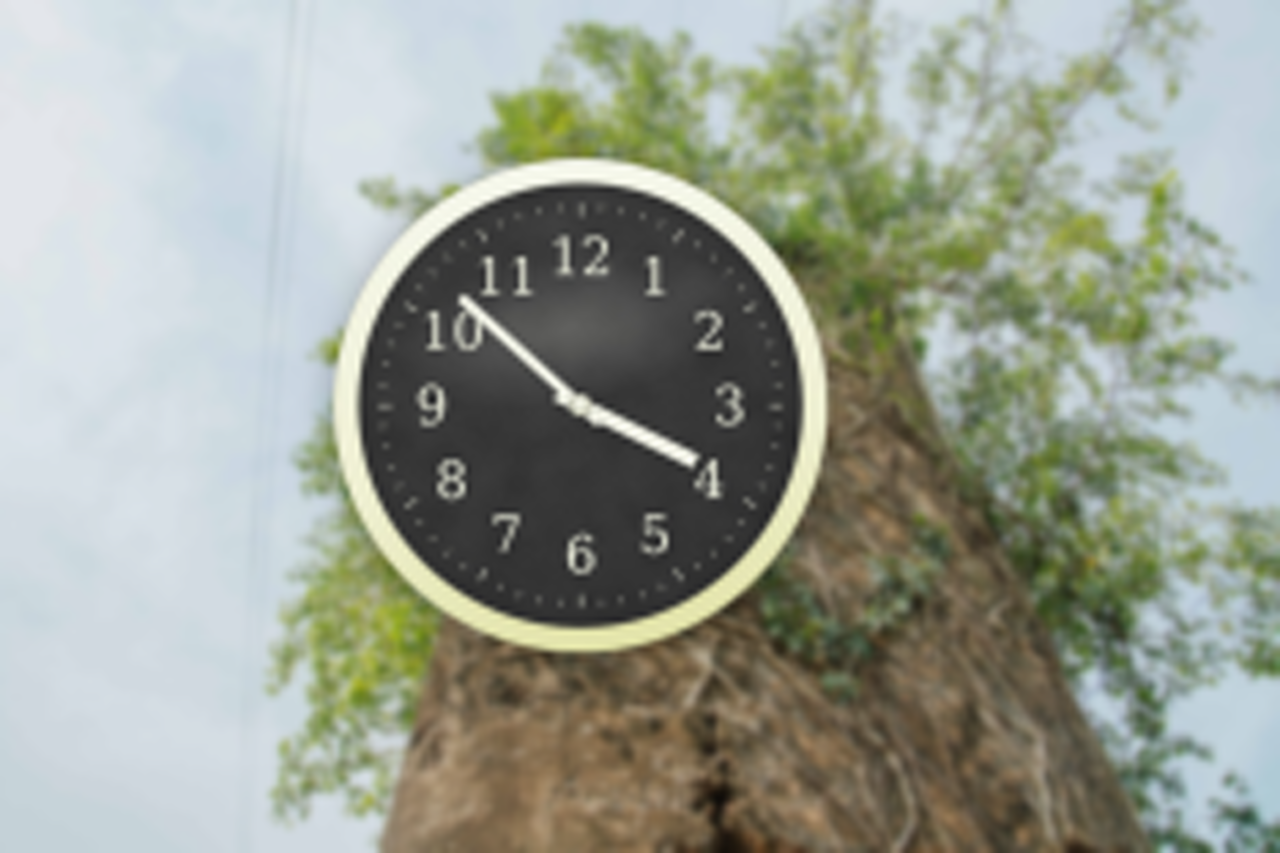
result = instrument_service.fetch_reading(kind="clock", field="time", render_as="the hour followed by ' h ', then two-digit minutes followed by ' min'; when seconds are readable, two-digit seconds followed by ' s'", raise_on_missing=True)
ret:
3 h 52 min
